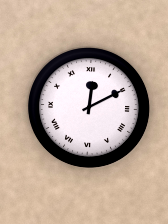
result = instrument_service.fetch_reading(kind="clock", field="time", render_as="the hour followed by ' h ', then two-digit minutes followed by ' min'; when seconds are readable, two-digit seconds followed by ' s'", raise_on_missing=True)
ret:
12 h 10 min
